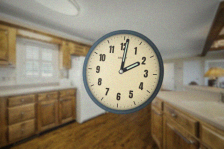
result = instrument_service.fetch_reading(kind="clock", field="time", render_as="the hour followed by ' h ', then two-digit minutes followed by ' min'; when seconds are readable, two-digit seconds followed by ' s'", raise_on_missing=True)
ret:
2 h 01 min
